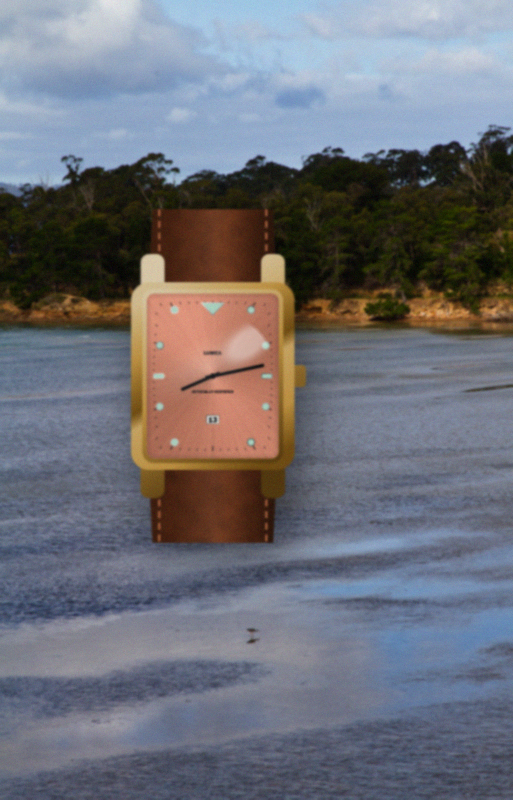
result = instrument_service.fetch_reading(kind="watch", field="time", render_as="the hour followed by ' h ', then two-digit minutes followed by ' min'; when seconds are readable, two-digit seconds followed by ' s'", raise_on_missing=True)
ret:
8 h 13 min
